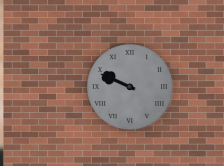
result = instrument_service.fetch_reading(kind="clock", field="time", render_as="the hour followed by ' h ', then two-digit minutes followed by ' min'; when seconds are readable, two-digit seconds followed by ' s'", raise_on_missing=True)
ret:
9 h 49 min
